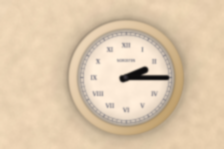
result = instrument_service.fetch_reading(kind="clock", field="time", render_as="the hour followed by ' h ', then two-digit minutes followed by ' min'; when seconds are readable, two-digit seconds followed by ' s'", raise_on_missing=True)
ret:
2 h 15 min
